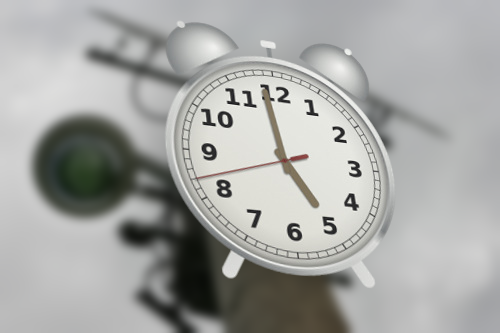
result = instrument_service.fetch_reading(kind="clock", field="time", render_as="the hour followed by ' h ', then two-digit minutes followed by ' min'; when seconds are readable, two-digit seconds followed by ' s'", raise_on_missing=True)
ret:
4 h 58 min 42 s
